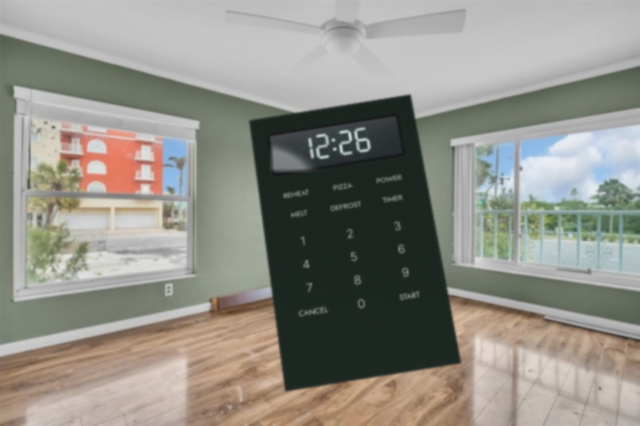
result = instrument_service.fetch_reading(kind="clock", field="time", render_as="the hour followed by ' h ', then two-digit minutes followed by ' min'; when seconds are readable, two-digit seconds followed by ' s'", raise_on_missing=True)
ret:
12 h 26 min
